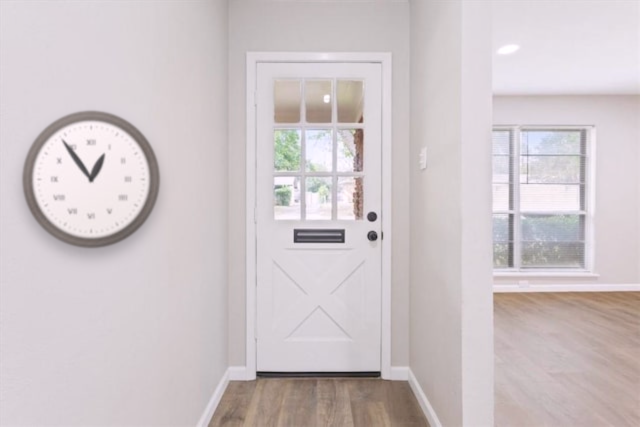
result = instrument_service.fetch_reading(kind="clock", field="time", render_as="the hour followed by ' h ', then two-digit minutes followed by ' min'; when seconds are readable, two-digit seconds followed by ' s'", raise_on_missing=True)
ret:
12 h 54 min
